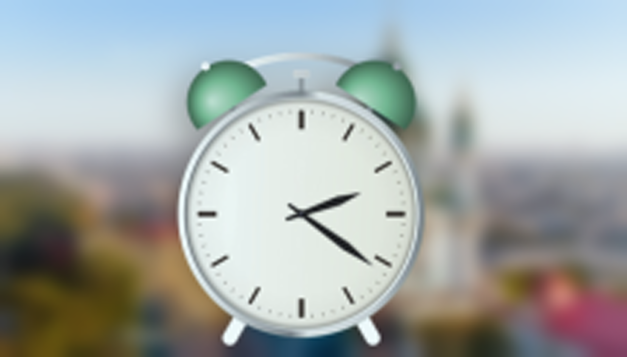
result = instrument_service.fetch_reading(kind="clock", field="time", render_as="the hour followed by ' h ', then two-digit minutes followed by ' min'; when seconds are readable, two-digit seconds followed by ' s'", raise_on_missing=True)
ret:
2 h 21 min
